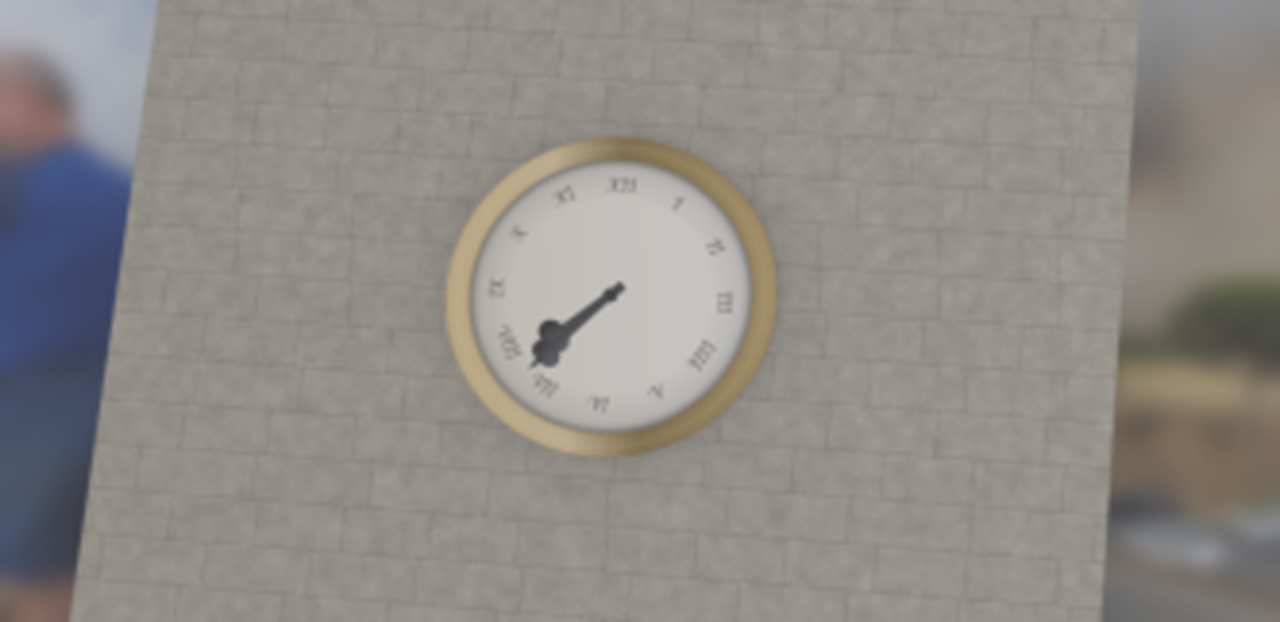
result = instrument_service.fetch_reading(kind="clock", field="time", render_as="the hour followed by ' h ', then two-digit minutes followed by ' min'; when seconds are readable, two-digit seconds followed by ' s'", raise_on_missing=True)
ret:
7 h 37 min
